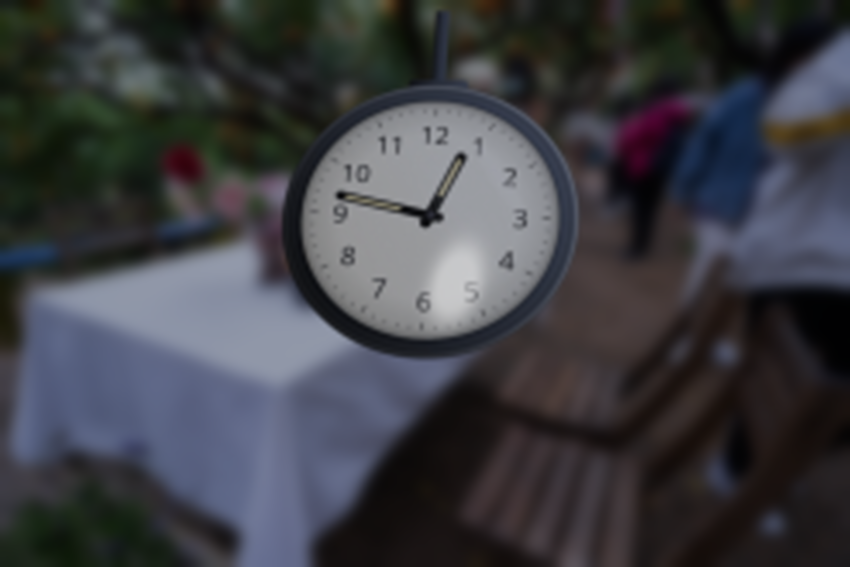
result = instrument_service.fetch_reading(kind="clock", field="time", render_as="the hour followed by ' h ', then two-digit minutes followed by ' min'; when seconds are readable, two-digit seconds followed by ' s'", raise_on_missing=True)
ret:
12 h 47 min
